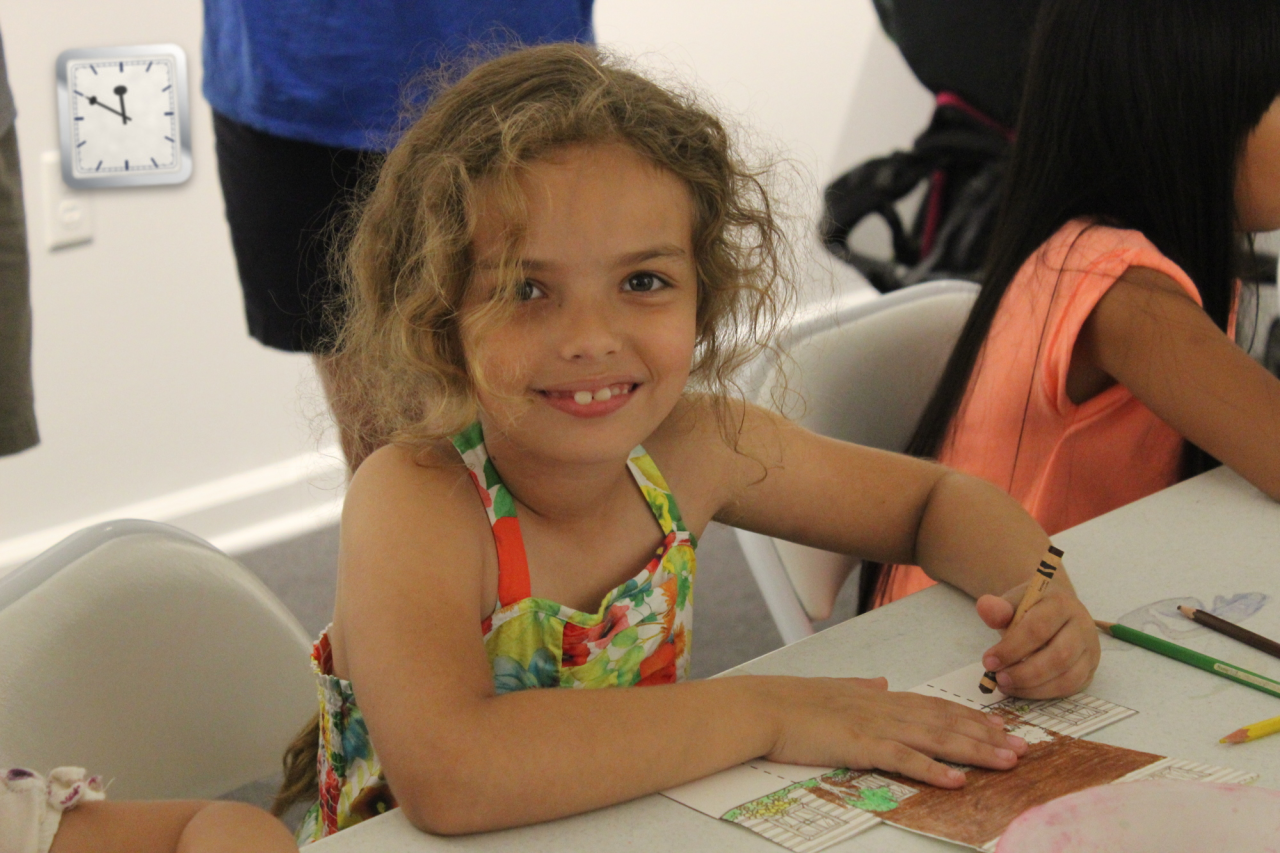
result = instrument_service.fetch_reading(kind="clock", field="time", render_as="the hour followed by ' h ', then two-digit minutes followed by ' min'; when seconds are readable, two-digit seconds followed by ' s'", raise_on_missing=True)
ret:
11 h 50 min
